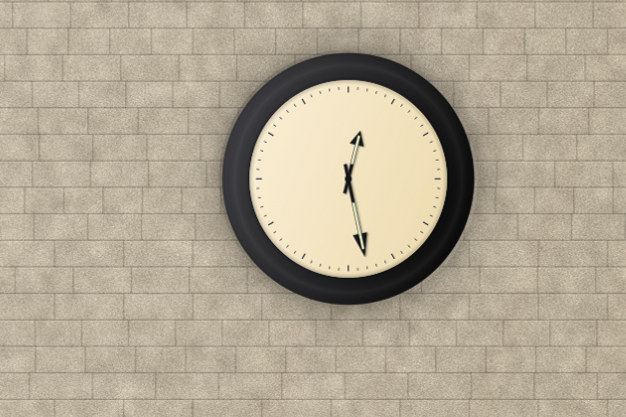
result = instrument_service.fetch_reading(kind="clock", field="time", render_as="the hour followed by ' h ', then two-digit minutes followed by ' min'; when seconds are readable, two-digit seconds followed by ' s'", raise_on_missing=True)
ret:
12 h 28 min
